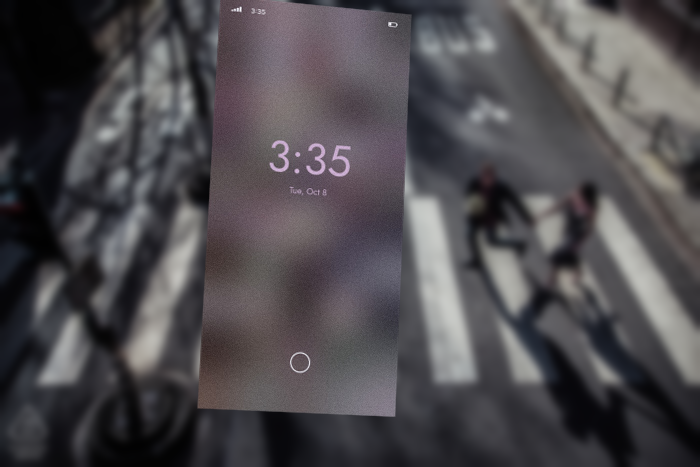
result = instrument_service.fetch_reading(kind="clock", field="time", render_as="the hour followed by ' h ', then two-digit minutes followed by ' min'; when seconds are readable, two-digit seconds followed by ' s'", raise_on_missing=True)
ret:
3 h 35 min
